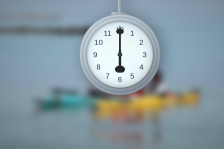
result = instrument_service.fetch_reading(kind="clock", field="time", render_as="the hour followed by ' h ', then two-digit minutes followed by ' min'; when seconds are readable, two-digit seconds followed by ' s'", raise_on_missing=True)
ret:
6 h 00 min
